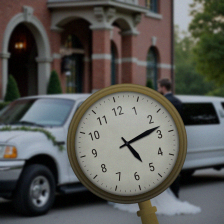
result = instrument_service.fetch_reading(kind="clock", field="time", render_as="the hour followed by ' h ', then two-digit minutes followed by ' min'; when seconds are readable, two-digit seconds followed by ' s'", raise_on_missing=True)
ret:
5 h 13 min
